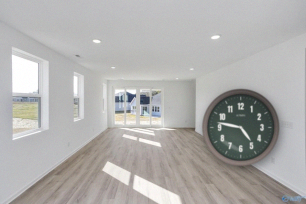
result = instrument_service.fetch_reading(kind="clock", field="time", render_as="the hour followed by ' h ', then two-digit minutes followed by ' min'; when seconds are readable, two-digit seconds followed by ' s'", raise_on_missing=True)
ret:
4 h 47 min
